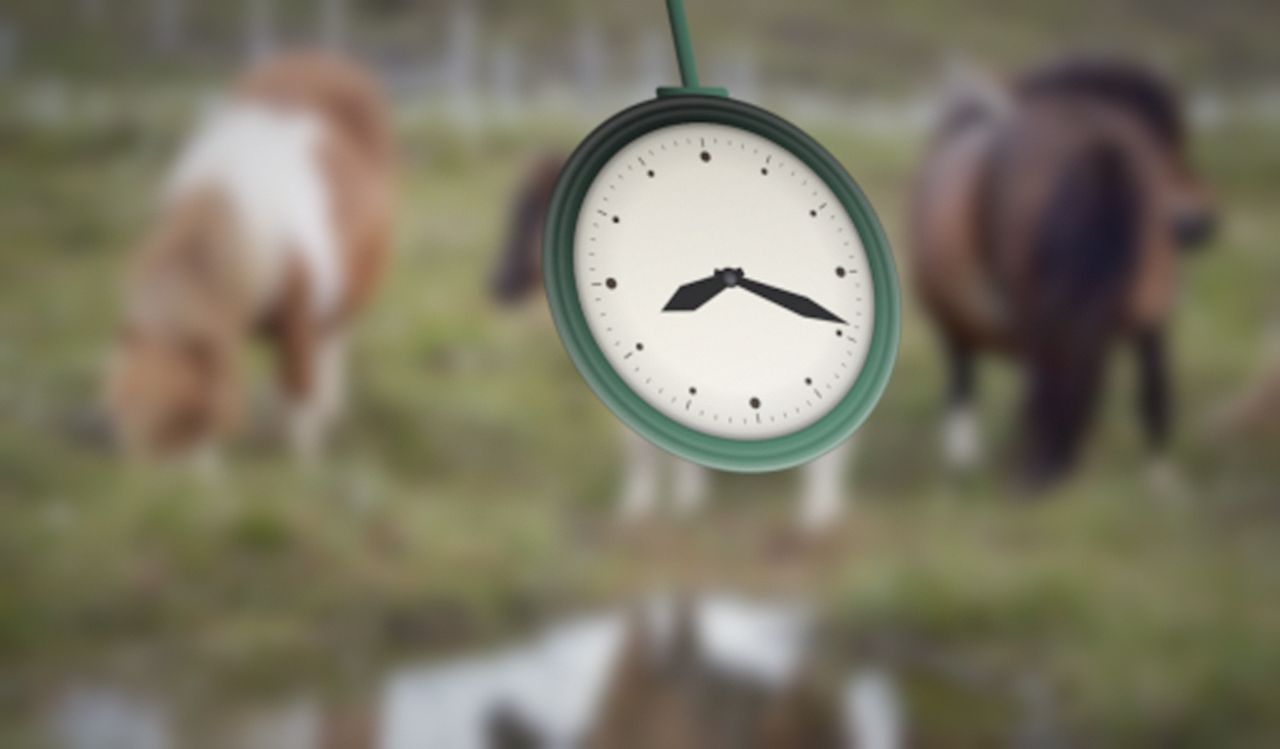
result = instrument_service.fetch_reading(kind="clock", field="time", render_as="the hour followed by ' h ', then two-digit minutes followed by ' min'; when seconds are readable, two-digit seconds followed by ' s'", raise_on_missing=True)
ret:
8 h 19 min
